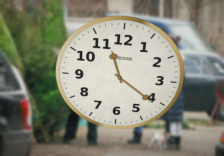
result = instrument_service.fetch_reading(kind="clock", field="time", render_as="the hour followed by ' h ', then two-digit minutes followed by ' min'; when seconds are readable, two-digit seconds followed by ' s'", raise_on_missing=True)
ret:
11 h 21 min
